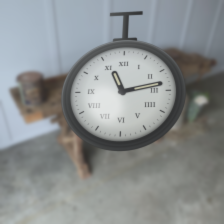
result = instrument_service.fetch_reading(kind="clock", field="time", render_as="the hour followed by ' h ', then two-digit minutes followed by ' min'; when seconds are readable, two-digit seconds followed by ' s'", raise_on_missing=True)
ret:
11 h 13 min
